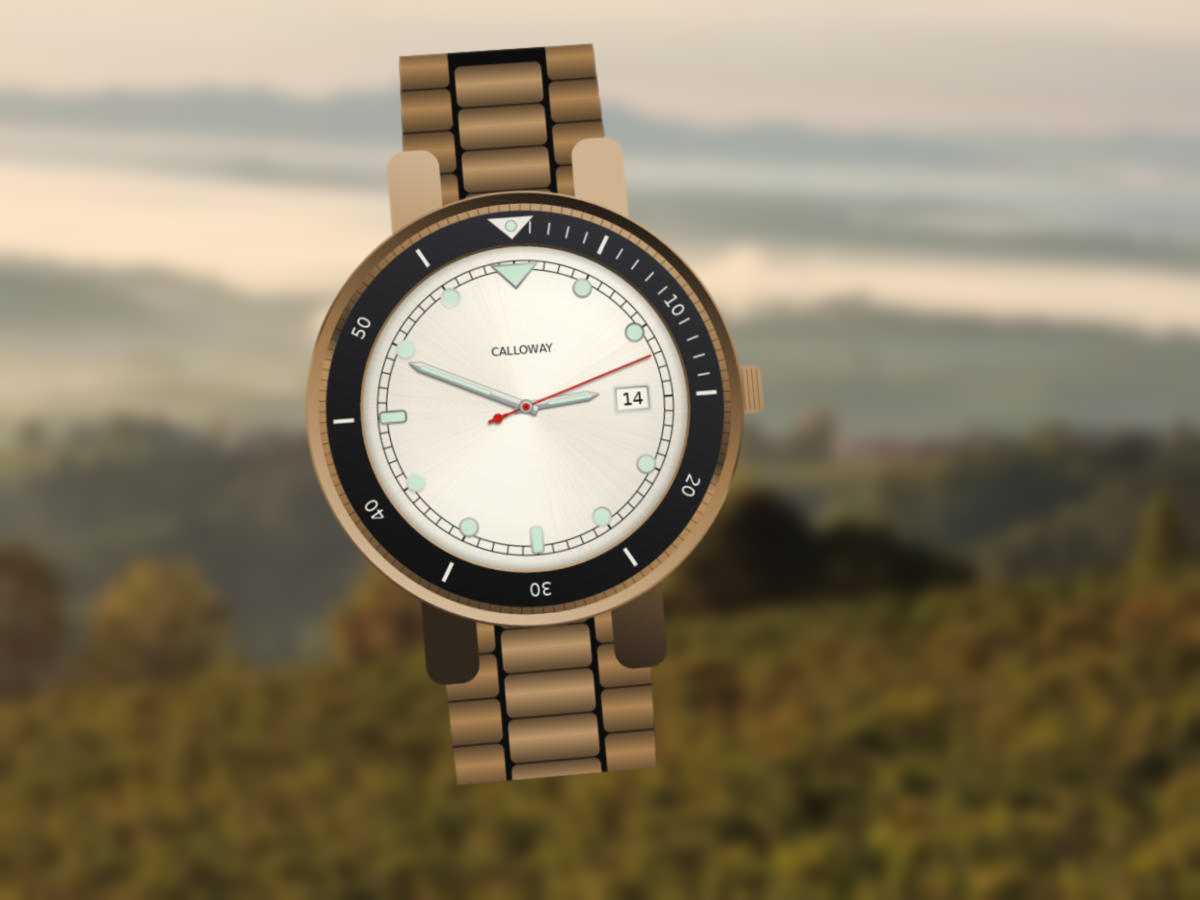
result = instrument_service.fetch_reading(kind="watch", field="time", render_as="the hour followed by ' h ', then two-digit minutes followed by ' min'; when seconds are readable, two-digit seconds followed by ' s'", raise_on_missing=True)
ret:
2 h 49 min 12 s
